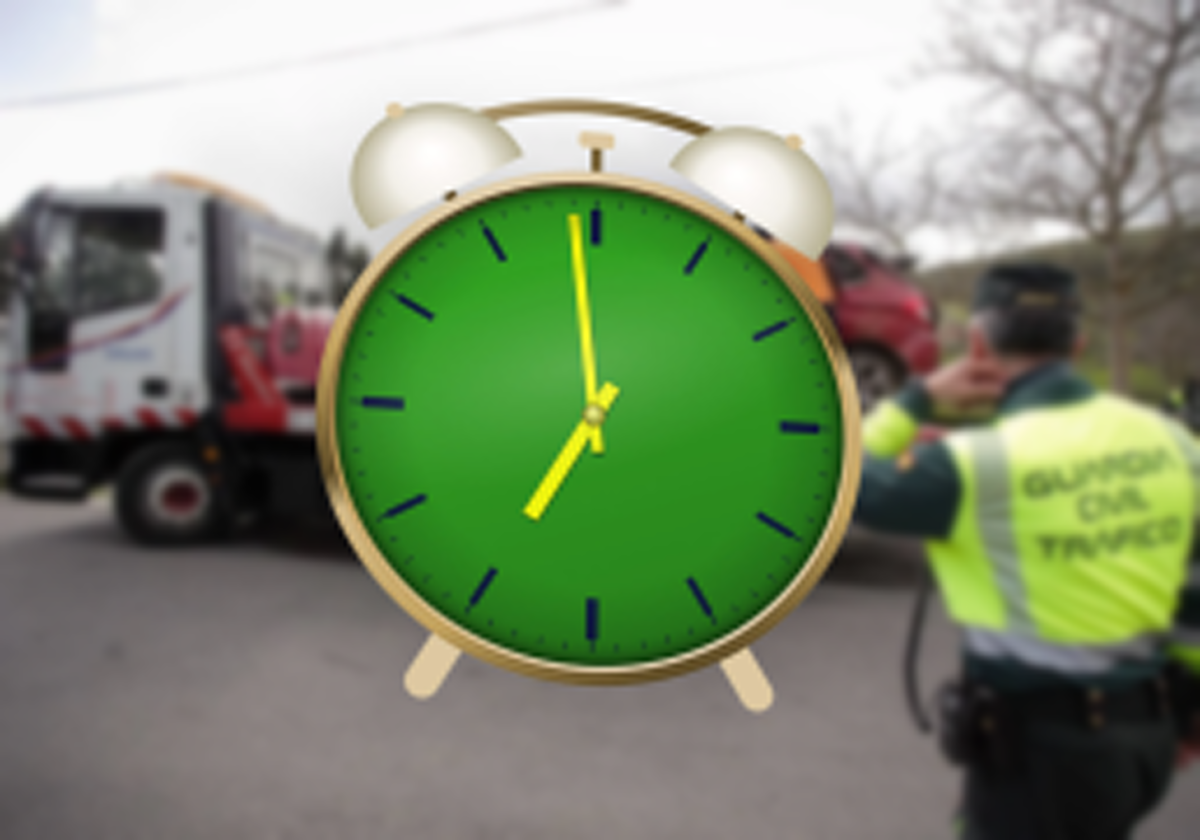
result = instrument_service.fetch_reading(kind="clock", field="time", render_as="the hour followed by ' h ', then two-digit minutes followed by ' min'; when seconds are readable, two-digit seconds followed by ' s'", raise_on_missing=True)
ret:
6 h 59 min
